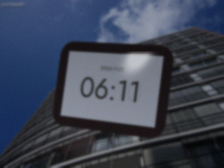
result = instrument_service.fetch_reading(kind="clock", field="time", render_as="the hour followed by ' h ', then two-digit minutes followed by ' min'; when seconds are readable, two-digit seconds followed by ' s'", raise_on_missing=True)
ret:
6 h 11 min
